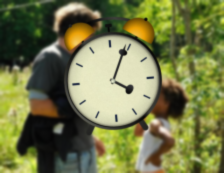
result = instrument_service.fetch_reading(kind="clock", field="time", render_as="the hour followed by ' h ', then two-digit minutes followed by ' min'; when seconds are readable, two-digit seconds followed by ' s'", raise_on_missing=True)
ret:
4 h 04 min
